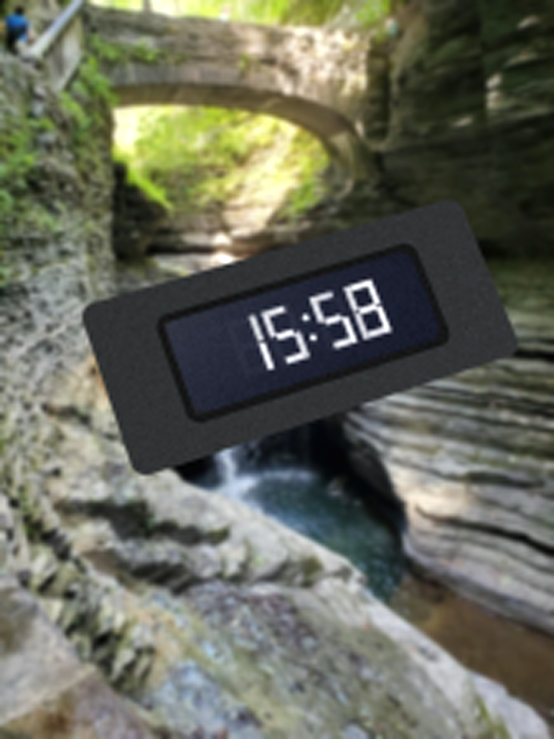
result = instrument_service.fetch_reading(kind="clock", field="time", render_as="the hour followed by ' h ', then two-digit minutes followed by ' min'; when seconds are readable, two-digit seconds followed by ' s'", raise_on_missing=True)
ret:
15 h 58 min
